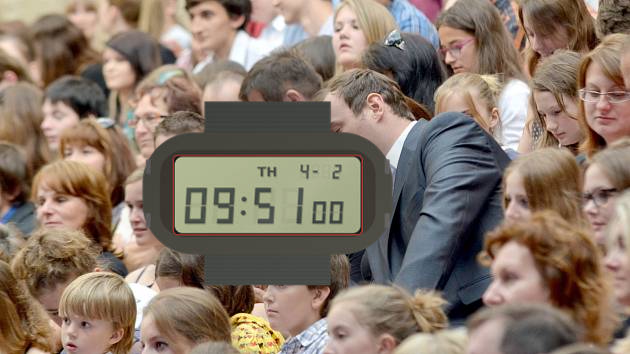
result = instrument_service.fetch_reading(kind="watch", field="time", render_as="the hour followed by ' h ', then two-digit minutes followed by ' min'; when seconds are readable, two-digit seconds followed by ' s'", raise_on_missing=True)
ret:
9 h 51 min 00 s
